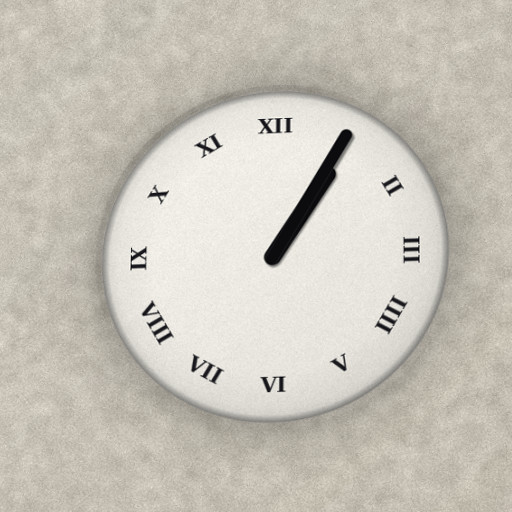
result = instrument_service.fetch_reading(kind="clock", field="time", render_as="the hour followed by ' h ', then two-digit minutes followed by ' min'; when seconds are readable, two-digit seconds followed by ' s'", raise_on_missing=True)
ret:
1 h 05 min
